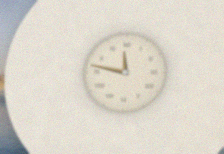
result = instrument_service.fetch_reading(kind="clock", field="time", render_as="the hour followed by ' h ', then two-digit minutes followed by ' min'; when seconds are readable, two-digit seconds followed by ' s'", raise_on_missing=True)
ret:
11 h 47 min
